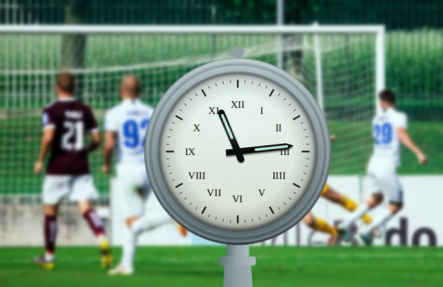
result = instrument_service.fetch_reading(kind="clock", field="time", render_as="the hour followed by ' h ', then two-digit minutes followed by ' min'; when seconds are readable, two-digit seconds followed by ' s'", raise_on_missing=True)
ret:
11 h 14 min
